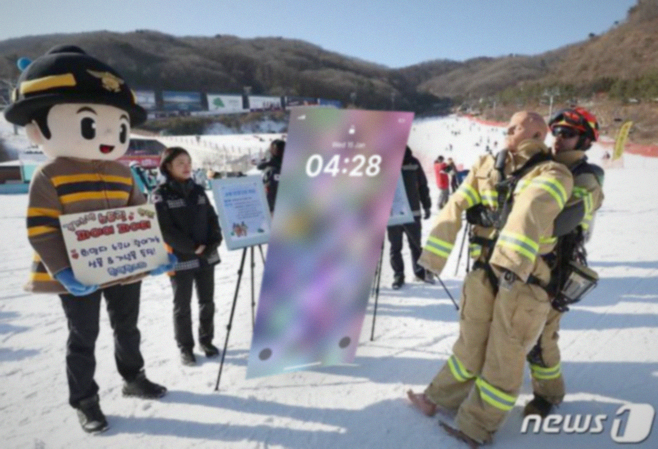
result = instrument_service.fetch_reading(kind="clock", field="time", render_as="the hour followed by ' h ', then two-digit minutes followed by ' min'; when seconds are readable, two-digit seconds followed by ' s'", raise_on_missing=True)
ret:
4 h 28 min
